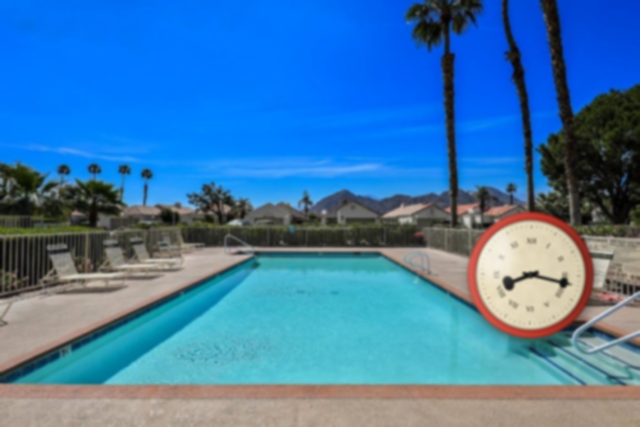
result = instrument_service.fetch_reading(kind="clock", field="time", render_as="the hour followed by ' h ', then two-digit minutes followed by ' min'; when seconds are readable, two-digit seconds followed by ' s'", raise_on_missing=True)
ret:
8 h 17 min
